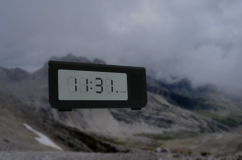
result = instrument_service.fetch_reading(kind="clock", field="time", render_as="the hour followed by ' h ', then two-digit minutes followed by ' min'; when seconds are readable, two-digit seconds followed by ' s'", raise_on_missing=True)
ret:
11 h 31 min
